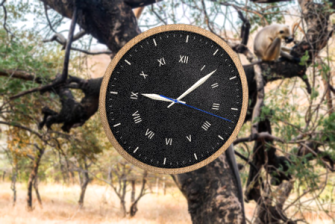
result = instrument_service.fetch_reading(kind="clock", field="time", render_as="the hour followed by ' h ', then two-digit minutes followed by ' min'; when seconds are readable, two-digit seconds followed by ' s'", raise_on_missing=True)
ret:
9 h 07 min 17 s
